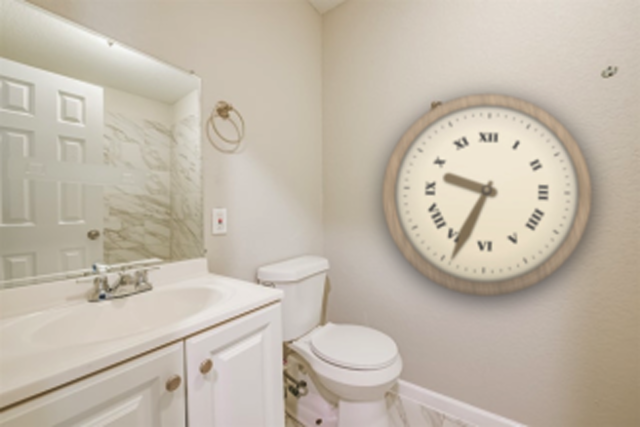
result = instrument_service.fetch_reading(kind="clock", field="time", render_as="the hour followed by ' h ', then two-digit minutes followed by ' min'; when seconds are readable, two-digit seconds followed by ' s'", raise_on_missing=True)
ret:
9 h 34 min
